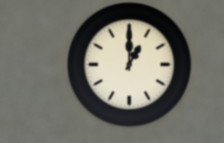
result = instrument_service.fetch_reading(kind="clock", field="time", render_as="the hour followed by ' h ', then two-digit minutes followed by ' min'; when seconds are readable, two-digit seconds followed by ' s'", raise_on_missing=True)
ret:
1 h 00 min
